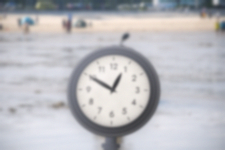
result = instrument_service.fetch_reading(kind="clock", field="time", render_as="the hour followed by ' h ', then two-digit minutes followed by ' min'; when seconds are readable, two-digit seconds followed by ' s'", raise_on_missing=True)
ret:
12 h 50 min
